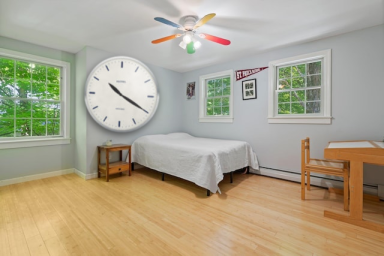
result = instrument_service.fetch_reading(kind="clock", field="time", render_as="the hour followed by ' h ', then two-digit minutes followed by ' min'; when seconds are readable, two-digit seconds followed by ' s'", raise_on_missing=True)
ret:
10 h 20 min
